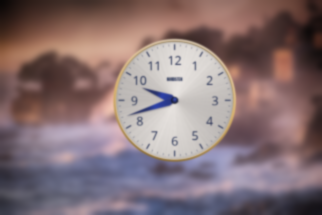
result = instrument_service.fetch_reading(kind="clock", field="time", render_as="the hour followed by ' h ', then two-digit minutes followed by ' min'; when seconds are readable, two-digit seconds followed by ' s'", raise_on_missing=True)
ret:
9 h 42 min
